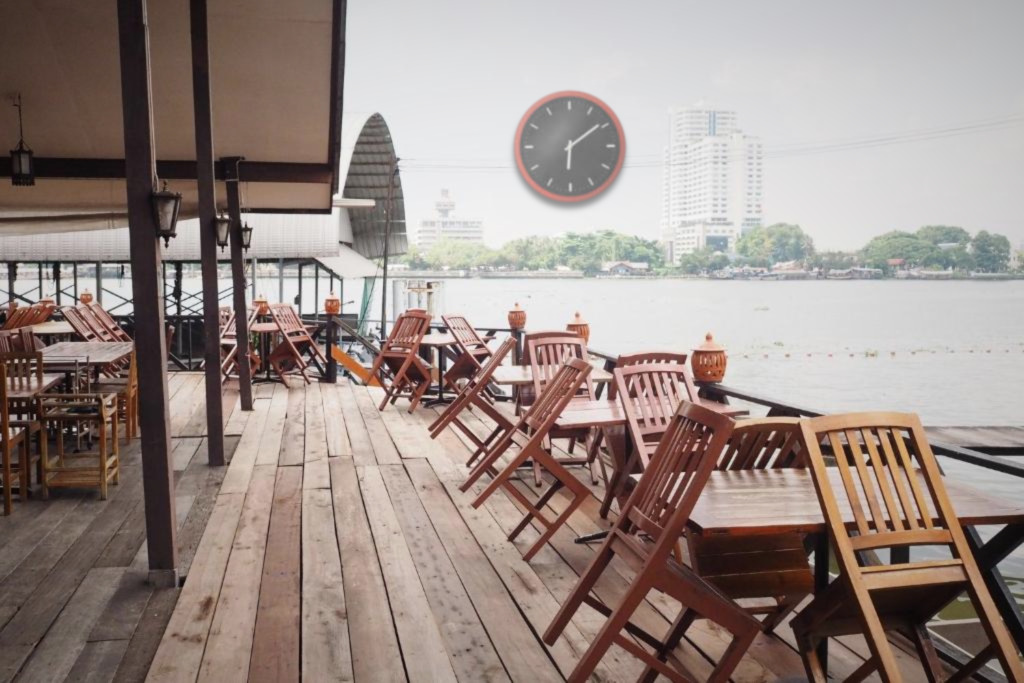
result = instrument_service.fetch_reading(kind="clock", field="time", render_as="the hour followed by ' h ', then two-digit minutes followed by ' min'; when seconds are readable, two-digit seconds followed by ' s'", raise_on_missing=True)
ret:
6 h 09 min
